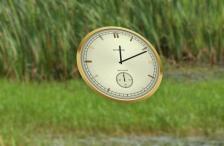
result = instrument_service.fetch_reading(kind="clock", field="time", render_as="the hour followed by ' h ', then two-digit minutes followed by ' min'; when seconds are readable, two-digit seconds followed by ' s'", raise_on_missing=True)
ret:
12 h 11 min
